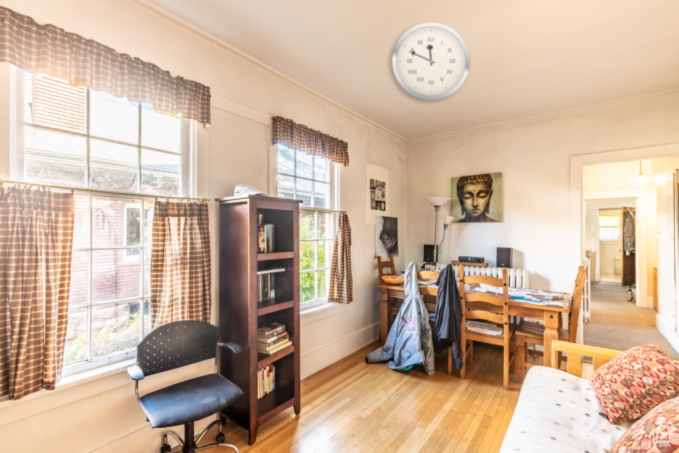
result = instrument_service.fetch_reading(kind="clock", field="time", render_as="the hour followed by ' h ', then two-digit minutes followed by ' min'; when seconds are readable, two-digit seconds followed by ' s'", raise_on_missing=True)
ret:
11 h 49 min
